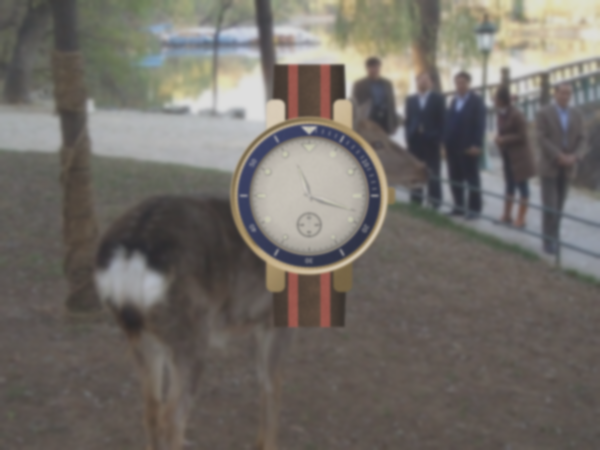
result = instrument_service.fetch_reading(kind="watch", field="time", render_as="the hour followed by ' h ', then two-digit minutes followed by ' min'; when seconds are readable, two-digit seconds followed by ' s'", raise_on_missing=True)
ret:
11 h 18 min
